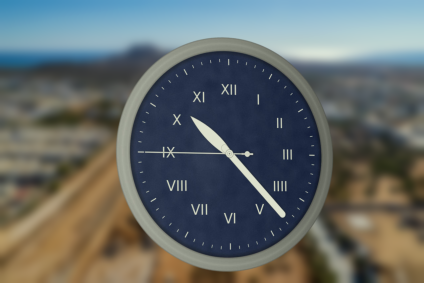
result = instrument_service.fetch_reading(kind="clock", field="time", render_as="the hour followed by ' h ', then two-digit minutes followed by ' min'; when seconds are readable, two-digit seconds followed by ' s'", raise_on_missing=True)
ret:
10 h 22 min 45 s
